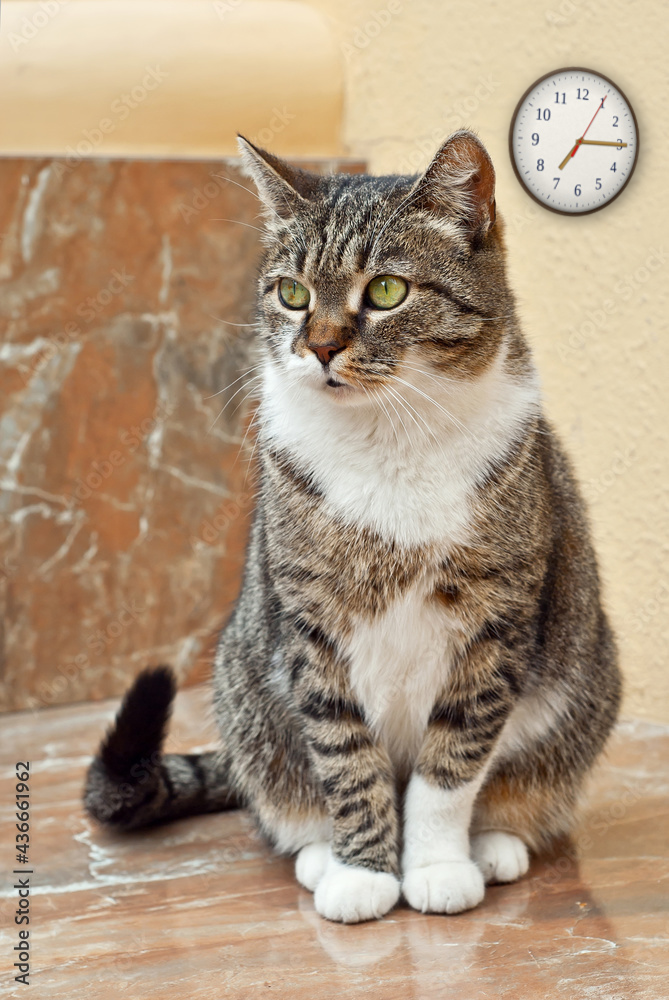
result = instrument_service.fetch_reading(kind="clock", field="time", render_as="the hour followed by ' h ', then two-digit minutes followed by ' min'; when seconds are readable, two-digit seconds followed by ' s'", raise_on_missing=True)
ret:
7 h 15 min 05 s
